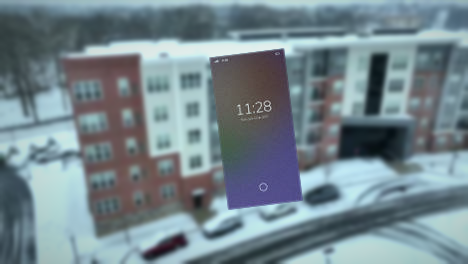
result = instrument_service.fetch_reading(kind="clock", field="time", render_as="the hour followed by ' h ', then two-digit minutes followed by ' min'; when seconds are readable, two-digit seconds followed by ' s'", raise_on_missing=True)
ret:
11 h 28 min
